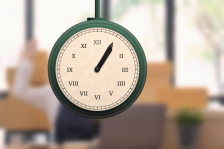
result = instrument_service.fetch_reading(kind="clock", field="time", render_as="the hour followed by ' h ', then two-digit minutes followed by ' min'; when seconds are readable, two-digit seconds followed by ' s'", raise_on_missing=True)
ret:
1 h 05 min
